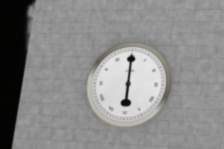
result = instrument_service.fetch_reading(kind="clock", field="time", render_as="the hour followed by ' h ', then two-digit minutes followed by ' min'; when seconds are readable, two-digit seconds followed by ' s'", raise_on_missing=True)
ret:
6 h 00 min
